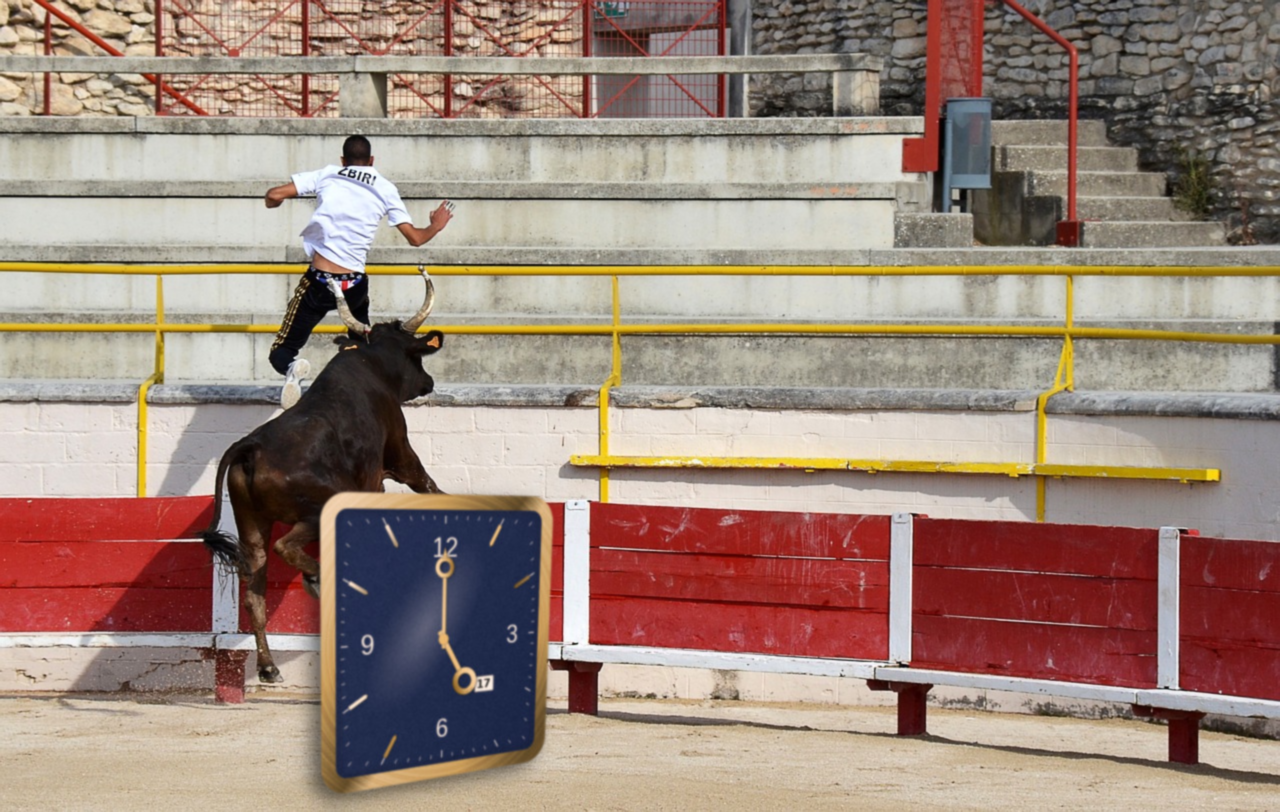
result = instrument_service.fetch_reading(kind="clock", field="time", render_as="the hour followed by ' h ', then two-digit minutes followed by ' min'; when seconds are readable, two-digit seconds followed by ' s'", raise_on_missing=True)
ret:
5 h 00 min
